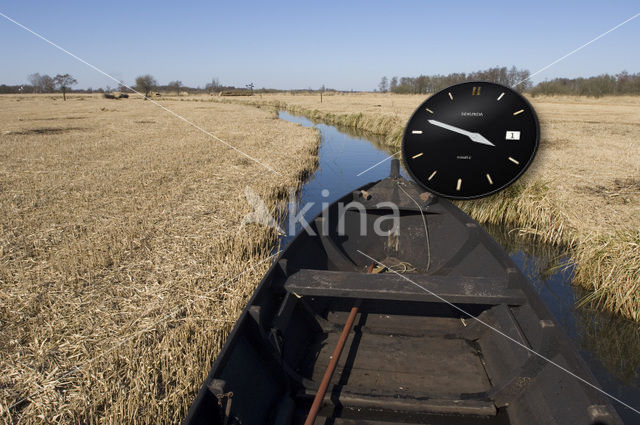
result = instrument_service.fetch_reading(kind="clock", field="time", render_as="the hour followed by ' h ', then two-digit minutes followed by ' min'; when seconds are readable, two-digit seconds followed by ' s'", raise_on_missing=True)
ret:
3 h 48 min
